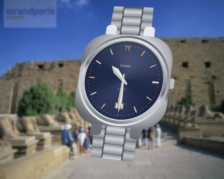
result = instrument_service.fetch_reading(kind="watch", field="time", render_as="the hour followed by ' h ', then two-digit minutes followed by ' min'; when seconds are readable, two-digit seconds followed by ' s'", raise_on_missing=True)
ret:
10 h 30 min
